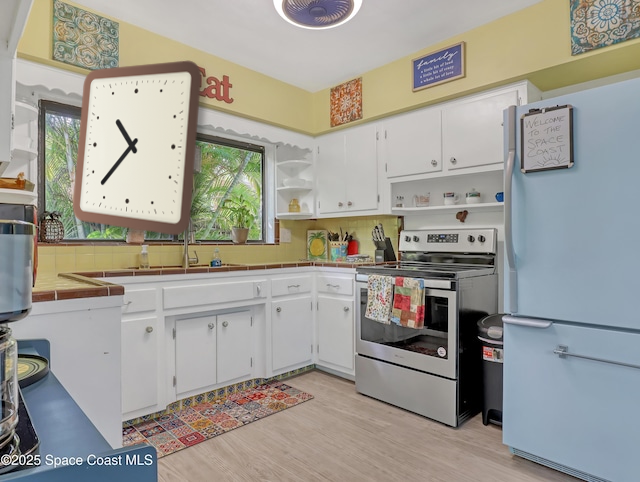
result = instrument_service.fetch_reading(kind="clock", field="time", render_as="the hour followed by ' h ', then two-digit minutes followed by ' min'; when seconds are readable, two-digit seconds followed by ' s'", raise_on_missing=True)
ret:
10 h 37 min
